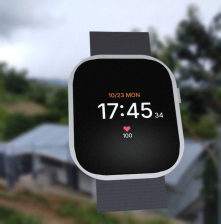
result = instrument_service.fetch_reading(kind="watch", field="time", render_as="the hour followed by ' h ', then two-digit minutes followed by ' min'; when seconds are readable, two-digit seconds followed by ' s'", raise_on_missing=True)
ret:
17 h 45 min 34 s
